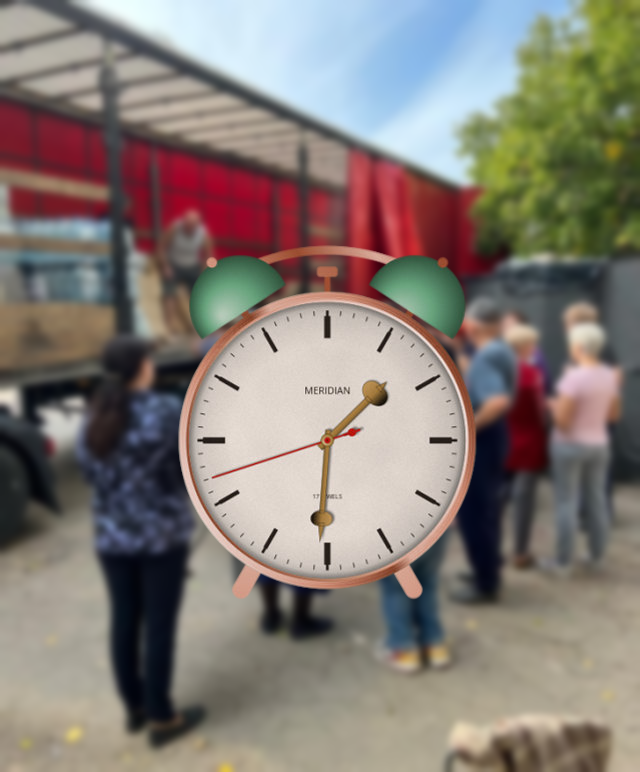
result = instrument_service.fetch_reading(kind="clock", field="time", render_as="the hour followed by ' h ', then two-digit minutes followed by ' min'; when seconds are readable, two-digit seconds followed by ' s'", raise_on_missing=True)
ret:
1 h 30 min 42 s
